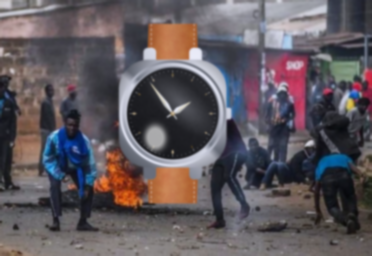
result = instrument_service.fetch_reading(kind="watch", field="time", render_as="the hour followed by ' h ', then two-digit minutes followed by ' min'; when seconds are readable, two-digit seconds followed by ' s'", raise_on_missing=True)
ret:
1 h 54 min
